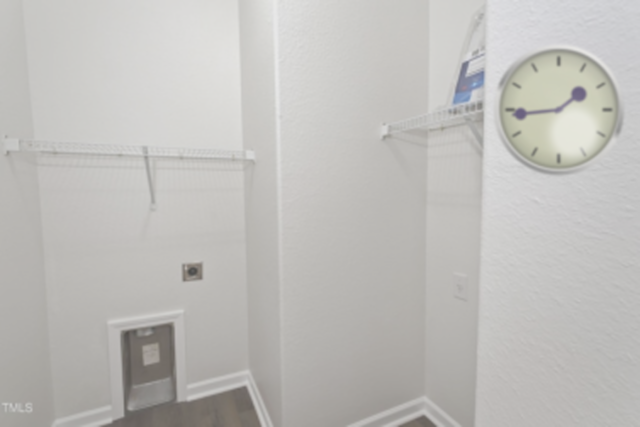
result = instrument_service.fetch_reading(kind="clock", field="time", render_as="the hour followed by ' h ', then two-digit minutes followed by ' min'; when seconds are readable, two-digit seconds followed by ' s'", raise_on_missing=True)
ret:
1 h 44 min
